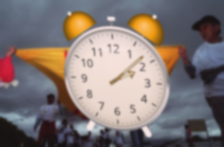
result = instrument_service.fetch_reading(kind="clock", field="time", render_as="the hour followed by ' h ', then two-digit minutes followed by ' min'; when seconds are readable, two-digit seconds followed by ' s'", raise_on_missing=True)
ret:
2 h 08 min
